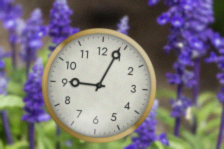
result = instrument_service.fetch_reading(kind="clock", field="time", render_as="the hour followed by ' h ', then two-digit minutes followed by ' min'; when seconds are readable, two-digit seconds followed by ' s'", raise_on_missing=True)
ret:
9 h 04 min
